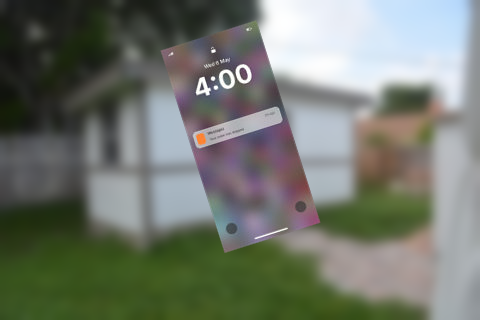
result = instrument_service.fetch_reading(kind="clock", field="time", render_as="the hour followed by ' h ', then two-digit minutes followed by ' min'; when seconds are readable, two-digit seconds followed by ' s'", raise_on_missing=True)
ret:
4 h 00 min
